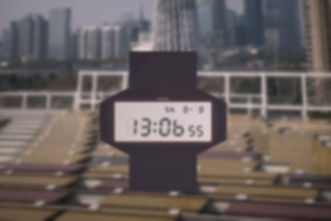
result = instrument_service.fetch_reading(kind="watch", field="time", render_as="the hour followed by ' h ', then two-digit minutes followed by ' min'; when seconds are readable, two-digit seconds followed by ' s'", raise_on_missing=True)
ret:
13 h 06 min
